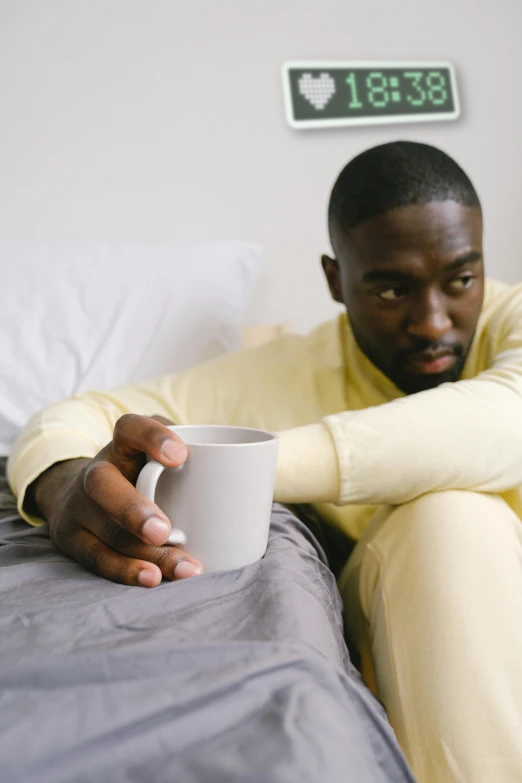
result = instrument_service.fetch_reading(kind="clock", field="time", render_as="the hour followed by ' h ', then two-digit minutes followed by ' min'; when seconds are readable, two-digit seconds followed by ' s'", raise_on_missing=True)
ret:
18 h 38 min
